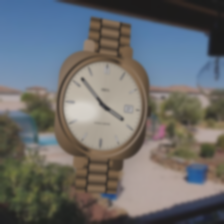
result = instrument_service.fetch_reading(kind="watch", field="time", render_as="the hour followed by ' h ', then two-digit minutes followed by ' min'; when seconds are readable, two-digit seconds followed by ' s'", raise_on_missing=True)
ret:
3 h 52 min
